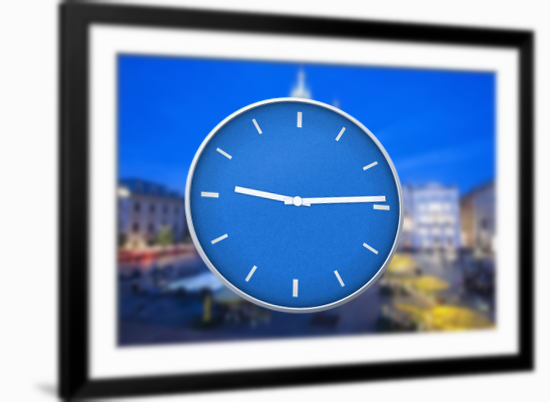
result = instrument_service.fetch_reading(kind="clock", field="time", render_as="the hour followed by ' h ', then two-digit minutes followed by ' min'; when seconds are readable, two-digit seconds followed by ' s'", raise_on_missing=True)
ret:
9 h 14 min
